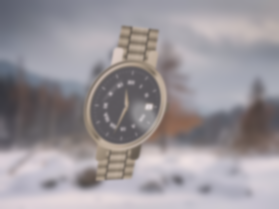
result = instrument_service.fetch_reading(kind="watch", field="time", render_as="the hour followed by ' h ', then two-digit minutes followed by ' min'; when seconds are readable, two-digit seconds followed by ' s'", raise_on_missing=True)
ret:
11 h 33 min
